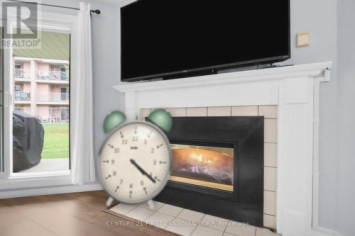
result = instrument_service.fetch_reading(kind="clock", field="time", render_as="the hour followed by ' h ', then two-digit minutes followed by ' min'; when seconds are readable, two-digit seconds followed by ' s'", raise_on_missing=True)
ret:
4 h 21 min
